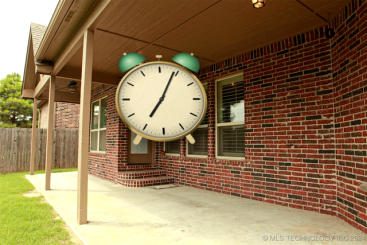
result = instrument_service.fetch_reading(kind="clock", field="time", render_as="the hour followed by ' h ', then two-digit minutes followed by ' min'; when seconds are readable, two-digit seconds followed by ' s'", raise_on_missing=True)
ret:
7 h 04 min
